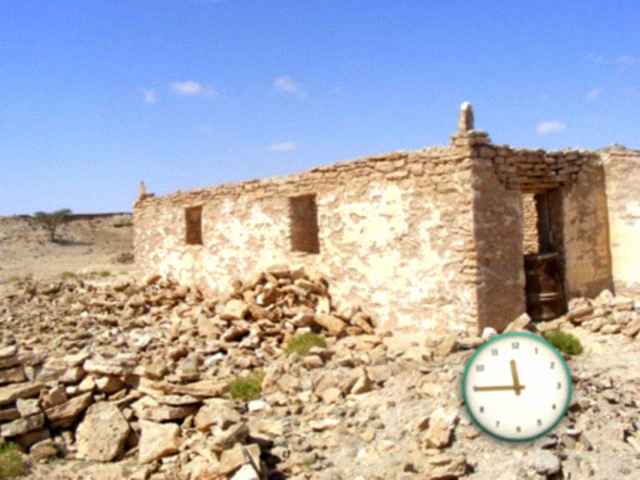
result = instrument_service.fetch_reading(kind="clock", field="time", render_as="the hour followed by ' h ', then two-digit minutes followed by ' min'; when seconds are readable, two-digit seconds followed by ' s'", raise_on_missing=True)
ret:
11 h 45 min
